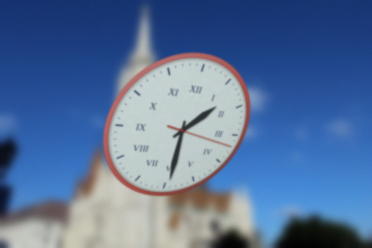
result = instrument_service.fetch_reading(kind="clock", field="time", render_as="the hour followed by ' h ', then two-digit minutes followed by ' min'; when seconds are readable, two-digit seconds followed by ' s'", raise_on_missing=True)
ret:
1 h 29 min 17 s
